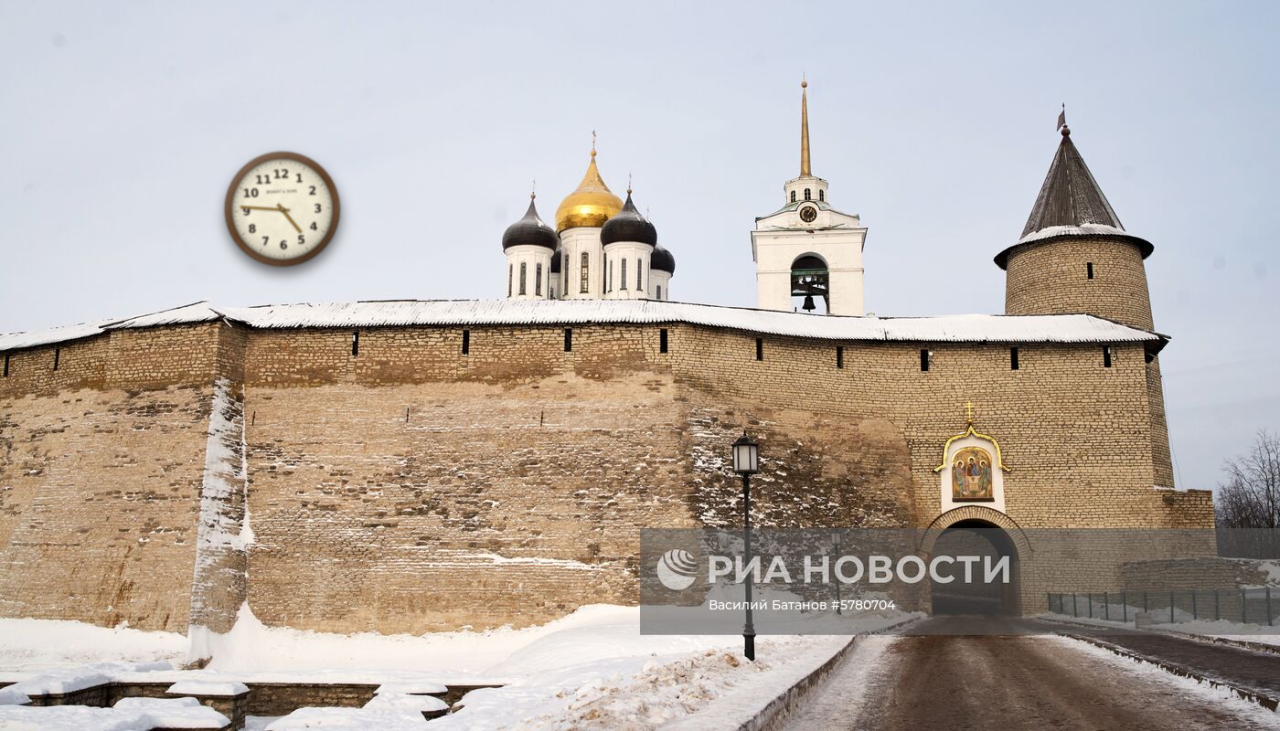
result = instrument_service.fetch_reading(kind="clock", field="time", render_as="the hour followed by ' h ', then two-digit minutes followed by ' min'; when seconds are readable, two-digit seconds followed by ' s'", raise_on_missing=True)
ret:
4 h 46 min
